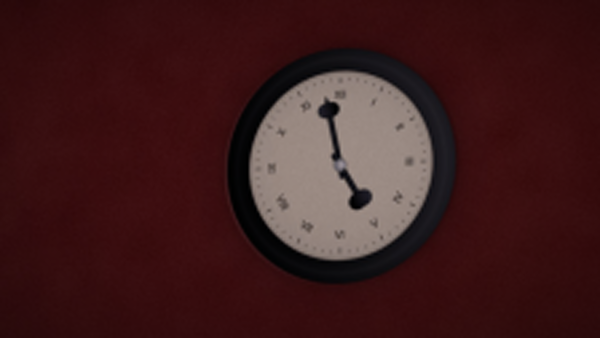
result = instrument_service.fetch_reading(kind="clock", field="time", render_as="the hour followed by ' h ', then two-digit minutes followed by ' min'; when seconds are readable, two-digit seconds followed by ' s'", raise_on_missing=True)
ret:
4 h 58 min
